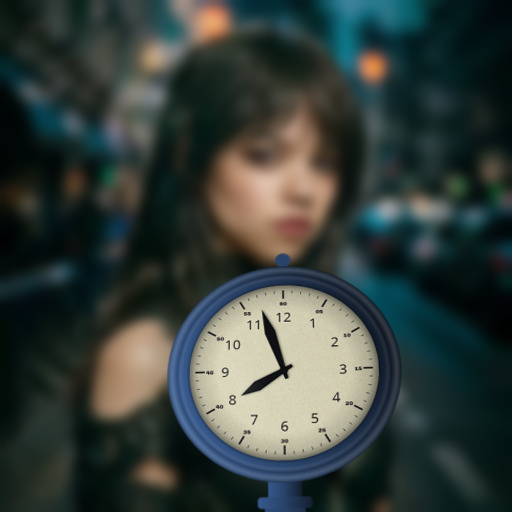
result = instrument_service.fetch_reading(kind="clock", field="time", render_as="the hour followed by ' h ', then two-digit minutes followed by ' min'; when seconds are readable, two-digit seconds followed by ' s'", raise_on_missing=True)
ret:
7 h 57 min
